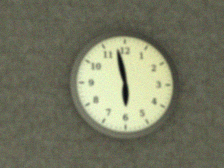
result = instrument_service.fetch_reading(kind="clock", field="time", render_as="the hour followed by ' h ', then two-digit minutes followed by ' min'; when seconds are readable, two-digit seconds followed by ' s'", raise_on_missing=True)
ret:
5 h 58 min
